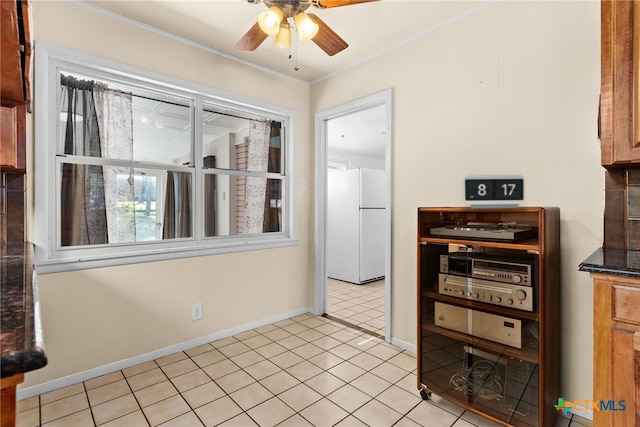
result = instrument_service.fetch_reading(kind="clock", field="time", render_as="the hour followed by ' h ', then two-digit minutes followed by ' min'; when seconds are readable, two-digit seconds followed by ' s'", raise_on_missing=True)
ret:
8 h 17 min
